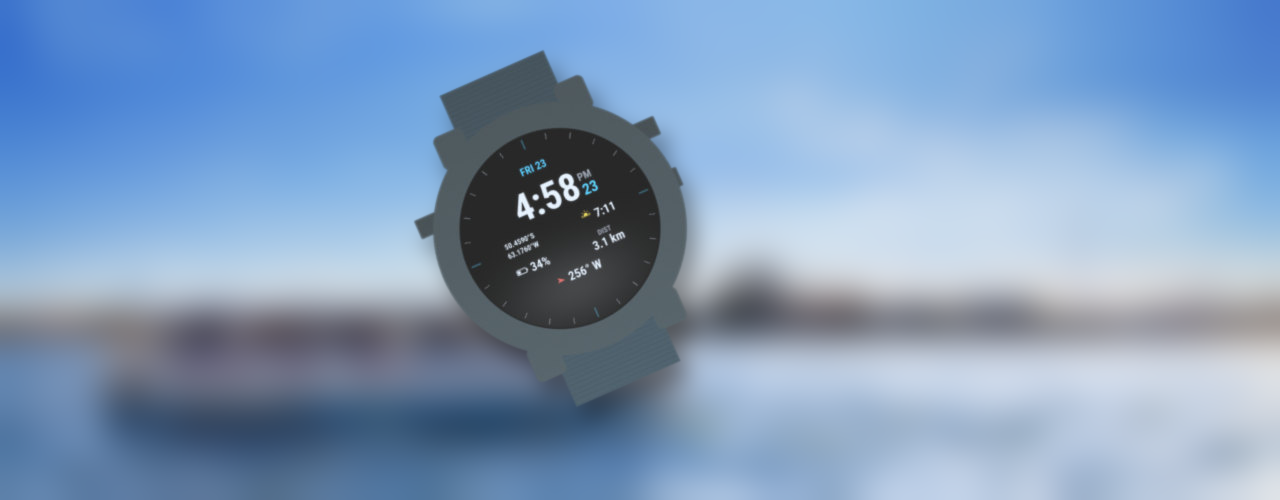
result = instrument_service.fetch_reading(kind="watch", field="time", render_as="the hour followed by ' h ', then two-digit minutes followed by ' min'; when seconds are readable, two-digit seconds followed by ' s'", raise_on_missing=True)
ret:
4 h 58 min 23 s
